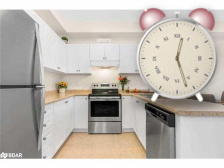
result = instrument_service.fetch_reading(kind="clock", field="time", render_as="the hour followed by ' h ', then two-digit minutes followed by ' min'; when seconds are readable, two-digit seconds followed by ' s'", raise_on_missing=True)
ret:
12 h 27 min
